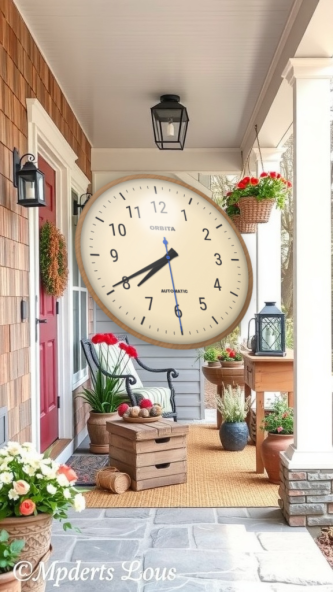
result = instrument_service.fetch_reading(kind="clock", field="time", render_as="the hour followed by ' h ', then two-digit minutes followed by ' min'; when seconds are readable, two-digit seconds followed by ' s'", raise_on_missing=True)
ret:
7 h 40 min 30 s
